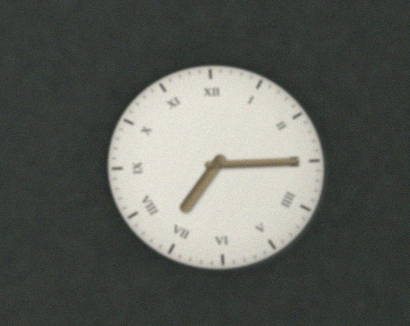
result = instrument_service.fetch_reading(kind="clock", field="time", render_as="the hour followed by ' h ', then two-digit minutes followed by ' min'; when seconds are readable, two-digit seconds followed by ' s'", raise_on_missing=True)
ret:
7 h 15 min
